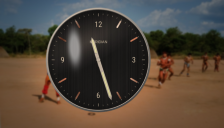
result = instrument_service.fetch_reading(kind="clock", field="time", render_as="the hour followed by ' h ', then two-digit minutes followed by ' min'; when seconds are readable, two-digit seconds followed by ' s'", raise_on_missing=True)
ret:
11 h 27 min
